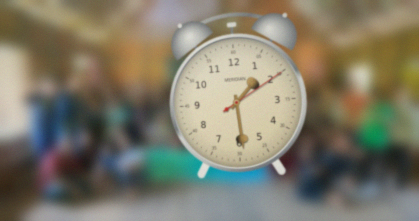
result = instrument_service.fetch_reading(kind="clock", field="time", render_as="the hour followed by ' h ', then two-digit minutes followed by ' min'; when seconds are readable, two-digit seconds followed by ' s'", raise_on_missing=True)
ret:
1 h 29 min 10 s
